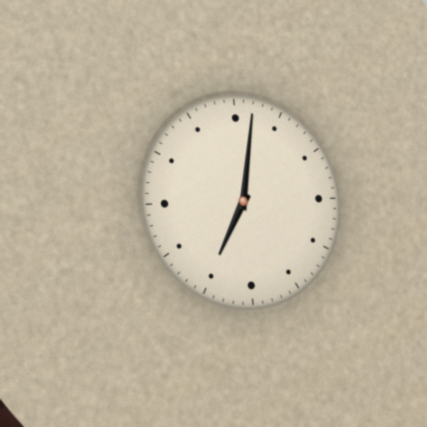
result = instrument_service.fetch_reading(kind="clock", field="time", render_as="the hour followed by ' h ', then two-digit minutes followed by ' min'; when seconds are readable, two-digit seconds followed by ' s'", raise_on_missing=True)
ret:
7 h 02 min
